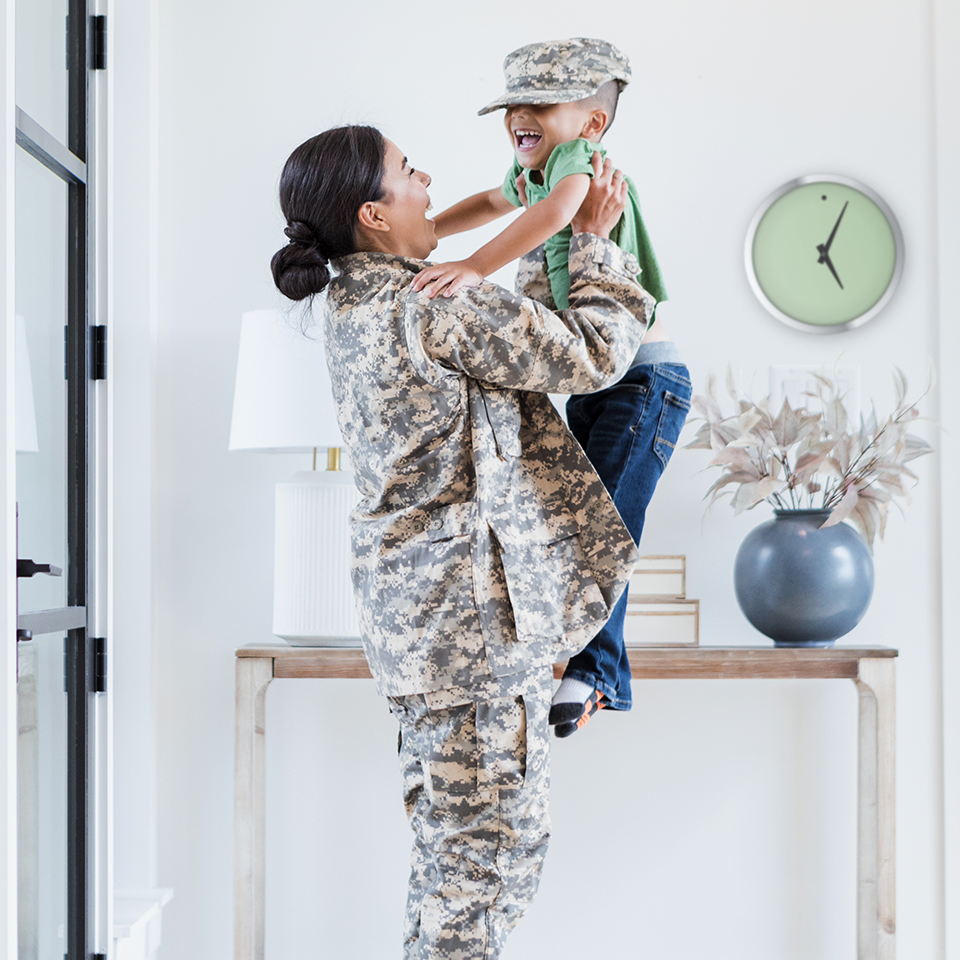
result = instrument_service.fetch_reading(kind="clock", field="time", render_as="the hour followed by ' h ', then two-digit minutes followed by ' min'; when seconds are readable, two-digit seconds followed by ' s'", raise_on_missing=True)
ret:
5 h 04 min
